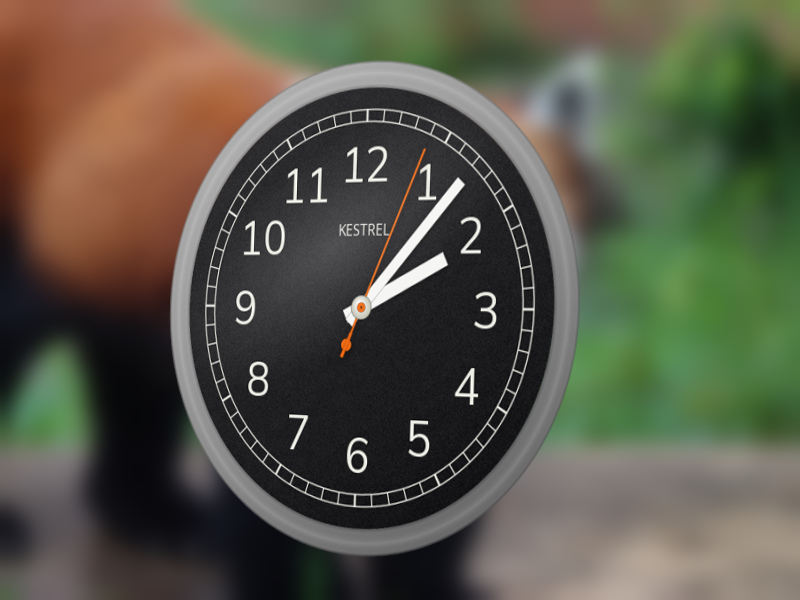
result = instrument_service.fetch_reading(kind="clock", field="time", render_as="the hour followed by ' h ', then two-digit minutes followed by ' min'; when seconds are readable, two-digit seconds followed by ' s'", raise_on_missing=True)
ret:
2 h 07 min 04 s
